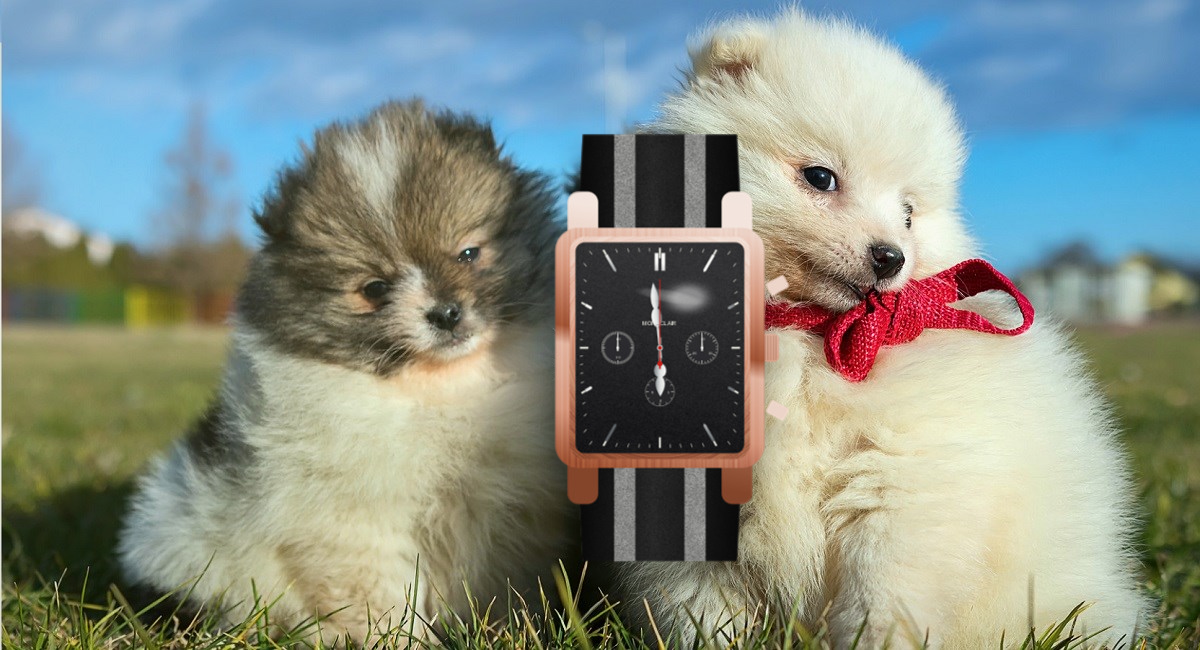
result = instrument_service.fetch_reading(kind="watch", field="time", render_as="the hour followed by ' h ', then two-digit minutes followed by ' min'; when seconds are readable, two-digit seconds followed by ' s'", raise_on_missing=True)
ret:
5 h 59 min
